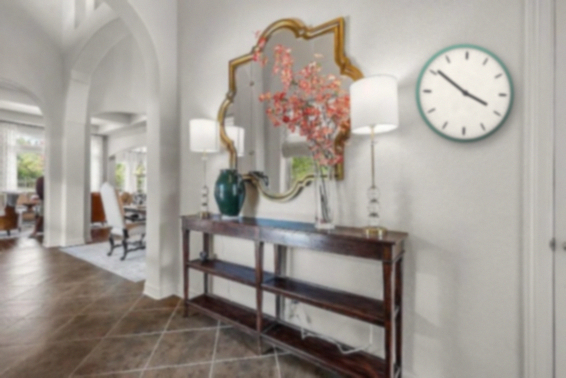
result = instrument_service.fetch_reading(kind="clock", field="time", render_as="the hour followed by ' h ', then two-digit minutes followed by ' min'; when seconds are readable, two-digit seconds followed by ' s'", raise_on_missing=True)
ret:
3 h 51 min
